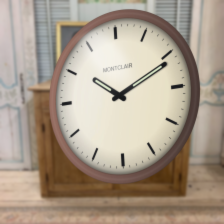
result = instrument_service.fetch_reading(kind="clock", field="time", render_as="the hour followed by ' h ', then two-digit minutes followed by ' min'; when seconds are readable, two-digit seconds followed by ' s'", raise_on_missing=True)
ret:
10 h 11 min
